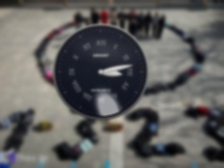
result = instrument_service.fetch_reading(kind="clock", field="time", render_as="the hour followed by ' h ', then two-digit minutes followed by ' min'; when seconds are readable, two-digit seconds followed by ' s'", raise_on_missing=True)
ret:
3 h 13 min
